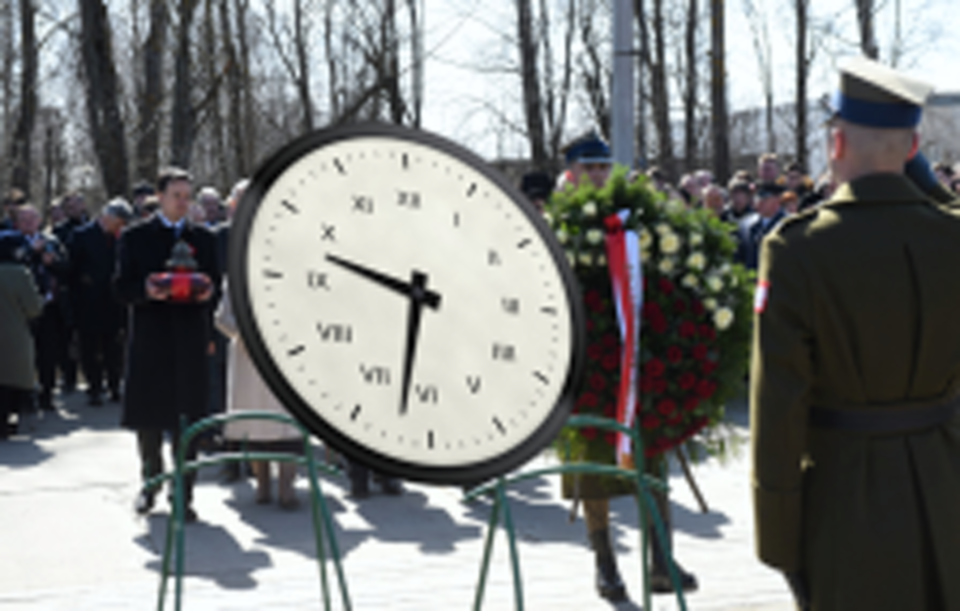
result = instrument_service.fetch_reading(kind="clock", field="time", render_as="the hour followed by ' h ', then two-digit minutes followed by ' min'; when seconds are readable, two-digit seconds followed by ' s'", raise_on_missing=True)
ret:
9 h 32 min
